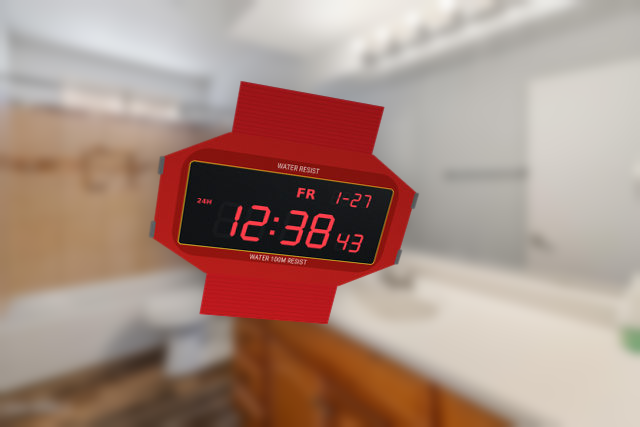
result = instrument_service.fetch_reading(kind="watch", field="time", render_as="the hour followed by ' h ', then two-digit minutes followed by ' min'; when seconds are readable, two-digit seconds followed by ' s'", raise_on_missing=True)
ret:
12 h 38 min 43 s
